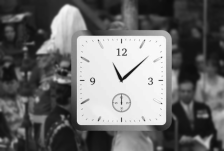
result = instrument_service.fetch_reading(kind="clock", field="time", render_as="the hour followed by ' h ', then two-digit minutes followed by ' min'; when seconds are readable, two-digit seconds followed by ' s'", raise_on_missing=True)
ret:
11 h 08 min
